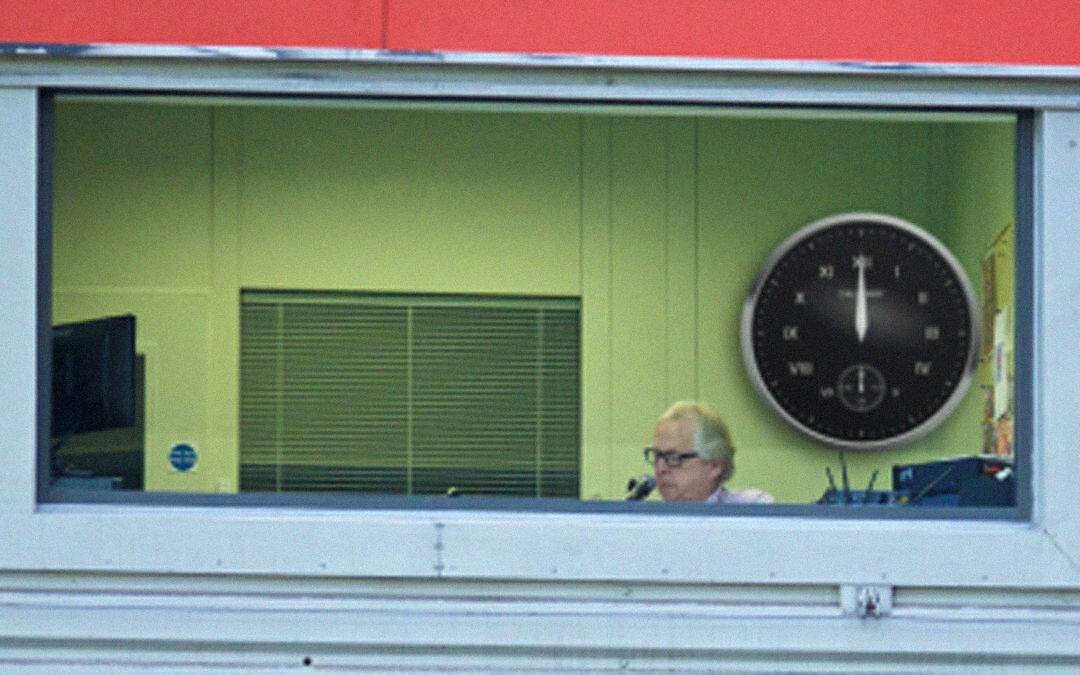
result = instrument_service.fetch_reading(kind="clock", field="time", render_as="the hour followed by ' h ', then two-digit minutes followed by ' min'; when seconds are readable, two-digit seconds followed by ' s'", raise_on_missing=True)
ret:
12 h 00 min
